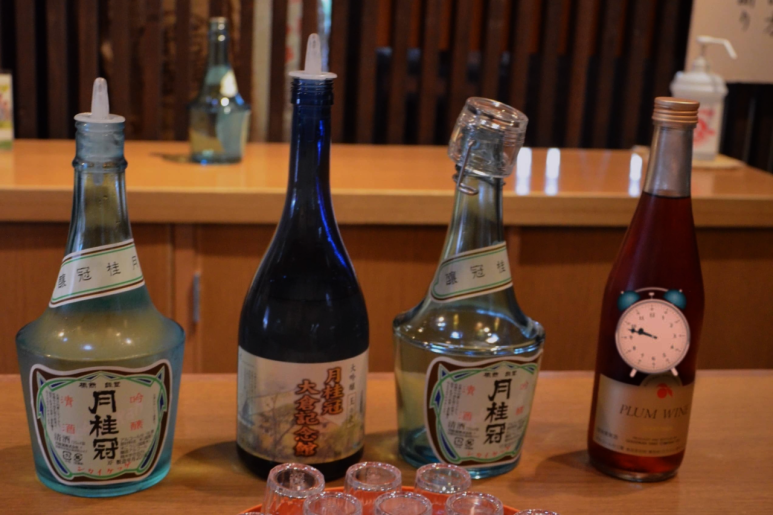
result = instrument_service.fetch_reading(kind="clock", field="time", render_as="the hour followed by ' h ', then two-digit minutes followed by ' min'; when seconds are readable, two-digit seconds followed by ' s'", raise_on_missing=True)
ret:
9 h 48 min
